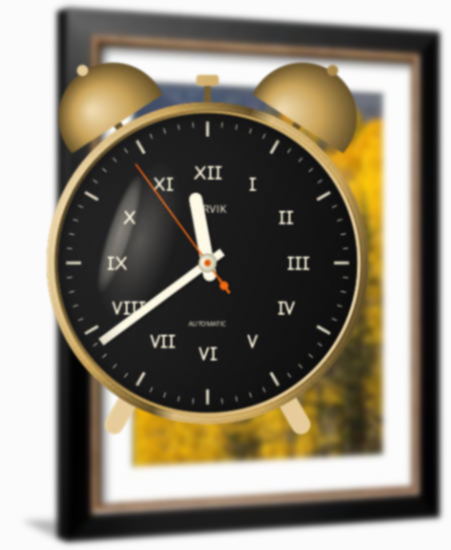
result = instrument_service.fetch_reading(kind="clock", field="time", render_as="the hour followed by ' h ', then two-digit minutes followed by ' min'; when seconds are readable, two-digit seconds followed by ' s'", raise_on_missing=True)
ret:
11 h 38 min 54 s
